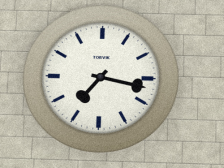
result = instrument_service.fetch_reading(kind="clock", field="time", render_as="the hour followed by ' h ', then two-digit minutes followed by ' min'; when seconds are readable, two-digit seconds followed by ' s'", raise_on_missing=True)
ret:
7 h 17 min
